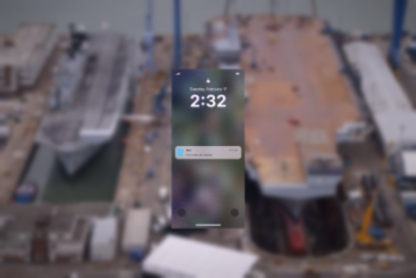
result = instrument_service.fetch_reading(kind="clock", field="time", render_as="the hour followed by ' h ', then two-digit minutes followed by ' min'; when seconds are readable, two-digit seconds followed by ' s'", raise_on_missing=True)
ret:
2 h 32 min
